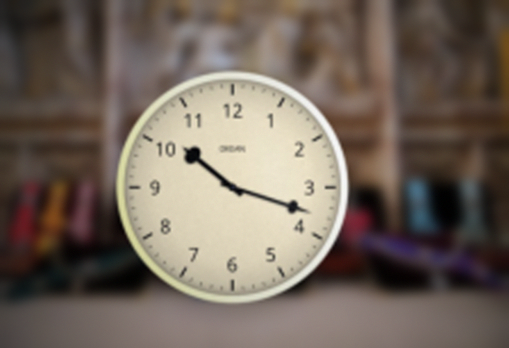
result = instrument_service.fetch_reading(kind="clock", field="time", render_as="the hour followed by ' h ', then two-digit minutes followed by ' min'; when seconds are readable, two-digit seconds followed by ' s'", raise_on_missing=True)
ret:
10 h 18 min
